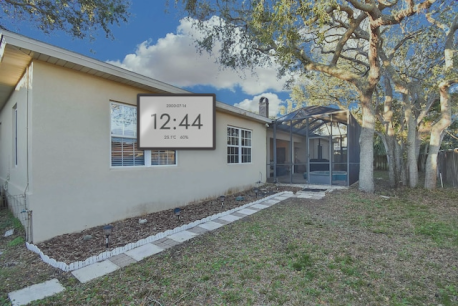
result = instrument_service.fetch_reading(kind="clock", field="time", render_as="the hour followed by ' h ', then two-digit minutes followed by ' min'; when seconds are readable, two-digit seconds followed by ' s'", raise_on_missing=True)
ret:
12 h 44 min
